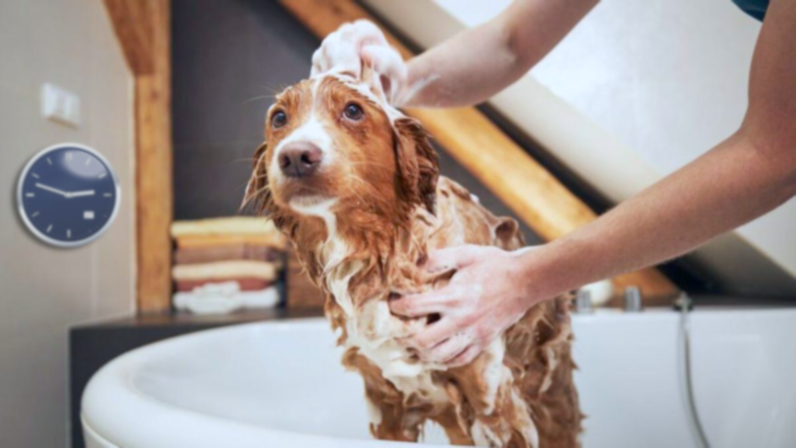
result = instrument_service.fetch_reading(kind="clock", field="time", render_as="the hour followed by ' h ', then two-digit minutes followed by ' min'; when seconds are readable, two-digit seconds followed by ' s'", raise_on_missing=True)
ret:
2 h 48 min
